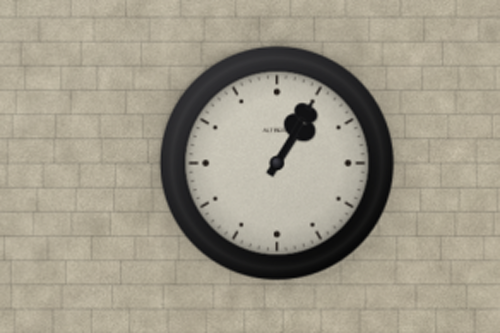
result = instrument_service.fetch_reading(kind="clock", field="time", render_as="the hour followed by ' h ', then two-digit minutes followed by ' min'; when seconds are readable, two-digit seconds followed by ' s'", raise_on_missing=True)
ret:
1 h 05 min
